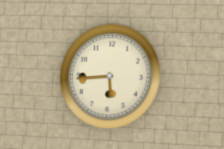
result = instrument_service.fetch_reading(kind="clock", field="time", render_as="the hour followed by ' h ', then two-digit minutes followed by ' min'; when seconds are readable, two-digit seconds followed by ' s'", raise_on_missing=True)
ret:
5 h 44 min
